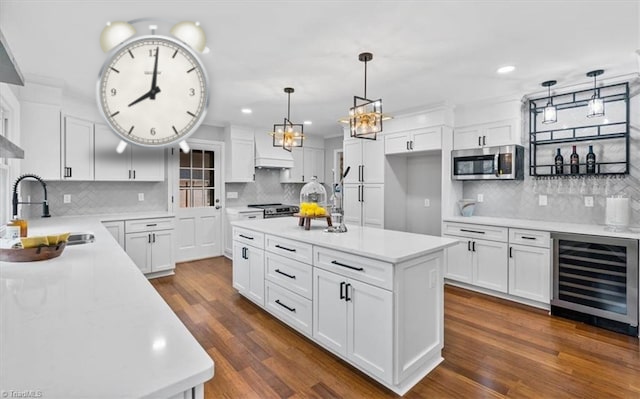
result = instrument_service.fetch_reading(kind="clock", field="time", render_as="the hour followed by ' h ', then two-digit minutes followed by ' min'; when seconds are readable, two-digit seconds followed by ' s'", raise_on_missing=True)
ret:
8 h 01 min
